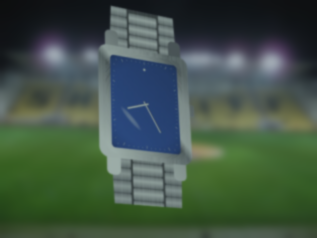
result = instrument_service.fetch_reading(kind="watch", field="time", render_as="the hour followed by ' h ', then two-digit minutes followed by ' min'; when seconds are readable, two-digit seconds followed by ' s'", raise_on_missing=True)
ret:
8 h 25 min
